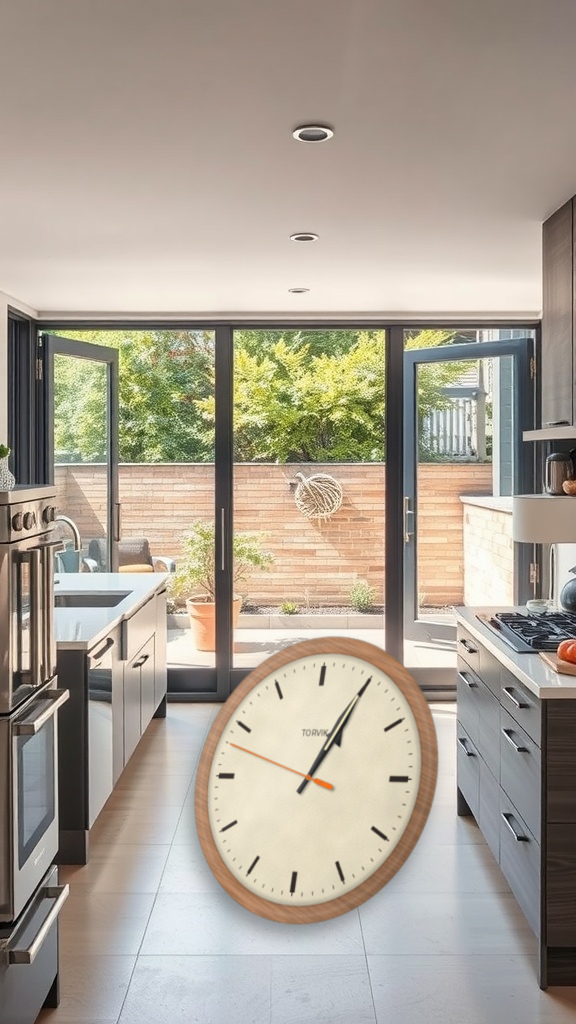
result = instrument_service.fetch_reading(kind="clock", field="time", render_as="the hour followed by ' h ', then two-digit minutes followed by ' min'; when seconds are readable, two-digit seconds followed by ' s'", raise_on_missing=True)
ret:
1 h 04 min 48 s
